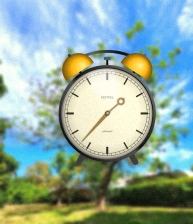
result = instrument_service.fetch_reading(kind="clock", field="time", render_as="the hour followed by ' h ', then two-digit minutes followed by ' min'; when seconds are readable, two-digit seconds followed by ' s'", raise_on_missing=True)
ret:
1 h 37 min
